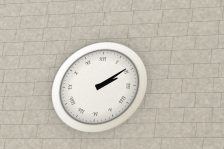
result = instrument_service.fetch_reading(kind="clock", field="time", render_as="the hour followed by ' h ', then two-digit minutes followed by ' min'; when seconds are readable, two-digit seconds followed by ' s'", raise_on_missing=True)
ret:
2 h 09 min
